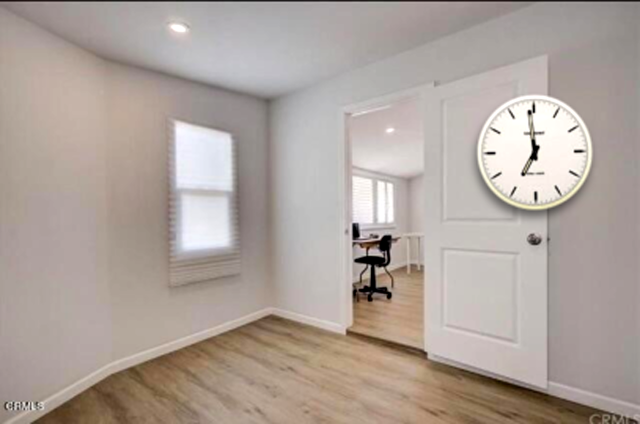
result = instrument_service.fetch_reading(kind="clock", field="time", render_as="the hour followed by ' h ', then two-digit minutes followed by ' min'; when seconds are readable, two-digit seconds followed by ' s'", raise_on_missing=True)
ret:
6 h 59 min
